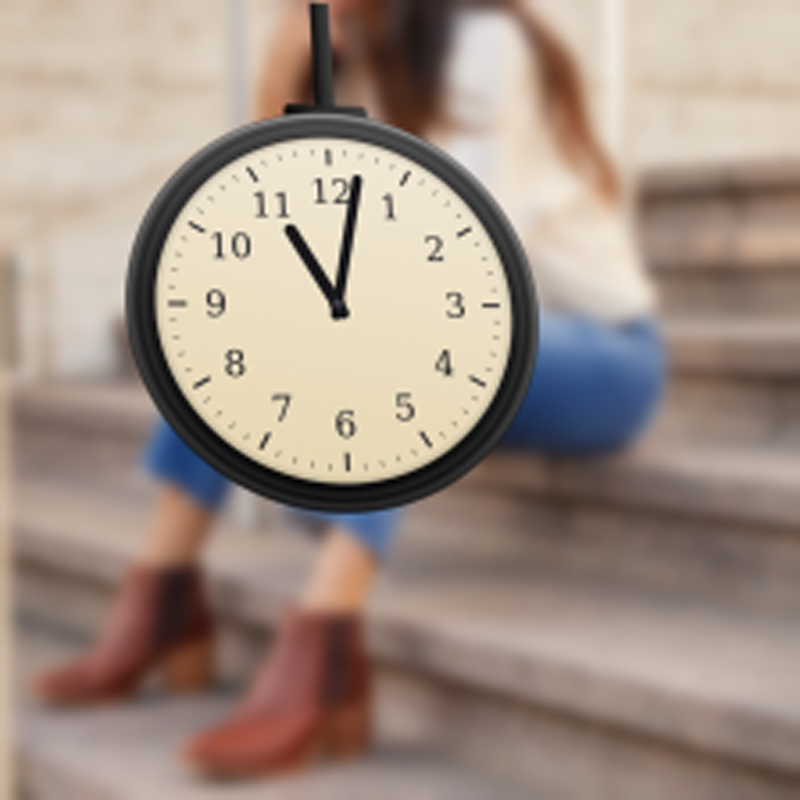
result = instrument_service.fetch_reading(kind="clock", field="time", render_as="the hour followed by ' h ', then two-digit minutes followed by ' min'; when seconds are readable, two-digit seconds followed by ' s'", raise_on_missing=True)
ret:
11 h 02 min
